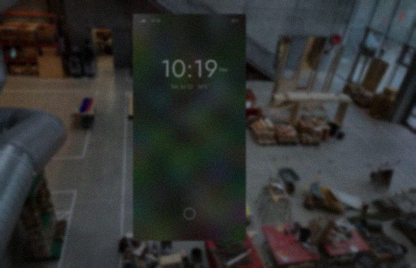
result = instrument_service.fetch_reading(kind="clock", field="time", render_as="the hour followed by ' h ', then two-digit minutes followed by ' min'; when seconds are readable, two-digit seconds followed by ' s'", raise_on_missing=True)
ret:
10 h 19 min
